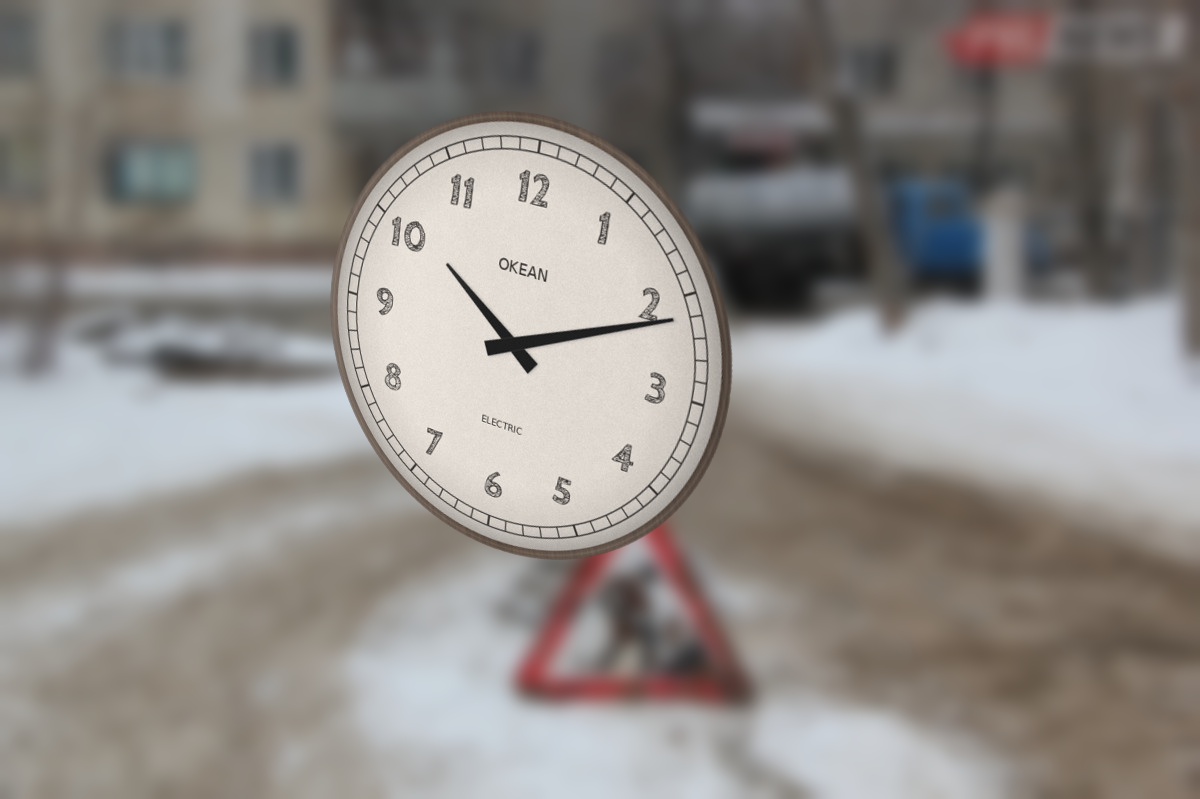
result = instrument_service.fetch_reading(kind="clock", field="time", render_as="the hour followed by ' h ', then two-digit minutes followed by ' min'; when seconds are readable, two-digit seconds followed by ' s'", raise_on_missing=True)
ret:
10 h 11 min
